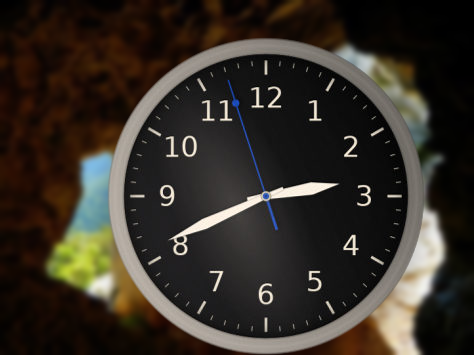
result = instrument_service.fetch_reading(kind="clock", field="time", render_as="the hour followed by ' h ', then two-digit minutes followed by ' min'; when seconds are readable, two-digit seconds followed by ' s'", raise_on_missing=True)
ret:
2 h 40 min 57 s
